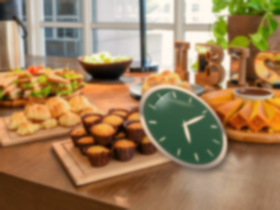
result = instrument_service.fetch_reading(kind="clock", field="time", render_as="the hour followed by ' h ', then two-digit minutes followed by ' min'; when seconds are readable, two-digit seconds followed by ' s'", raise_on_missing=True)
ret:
6 h 11 min
